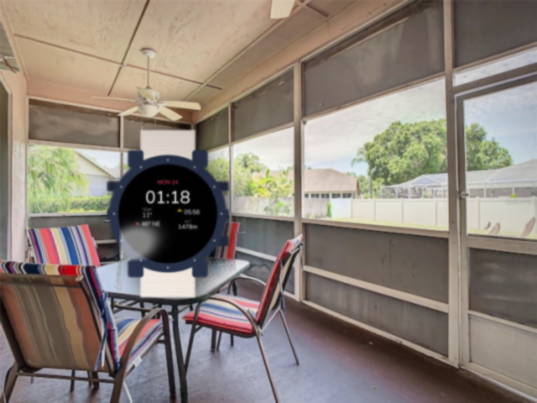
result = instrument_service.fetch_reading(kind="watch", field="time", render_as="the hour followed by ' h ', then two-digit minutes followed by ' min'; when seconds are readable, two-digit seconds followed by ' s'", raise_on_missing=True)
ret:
1 h 18 min
